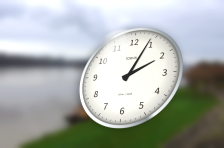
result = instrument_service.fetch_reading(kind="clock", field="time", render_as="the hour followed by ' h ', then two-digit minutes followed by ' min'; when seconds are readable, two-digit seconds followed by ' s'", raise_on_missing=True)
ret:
2 h 04 min
